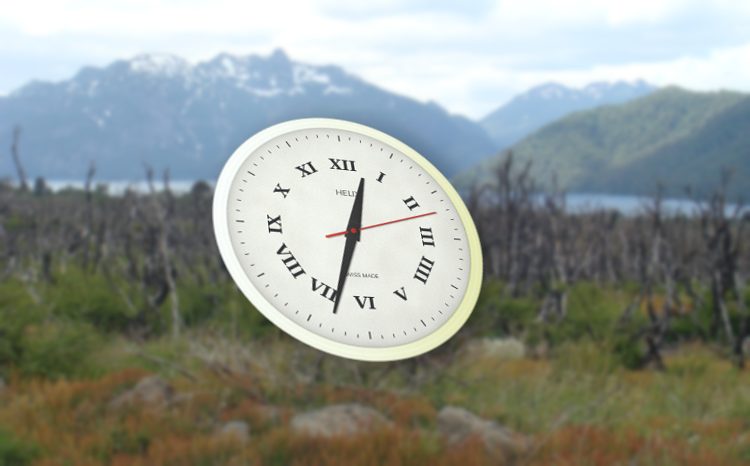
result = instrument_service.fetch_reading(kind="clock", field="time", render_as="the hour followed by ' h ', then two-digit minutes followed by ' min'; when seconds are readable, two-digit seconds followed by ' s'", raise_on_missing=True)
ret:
12 h 33 min 12 s
